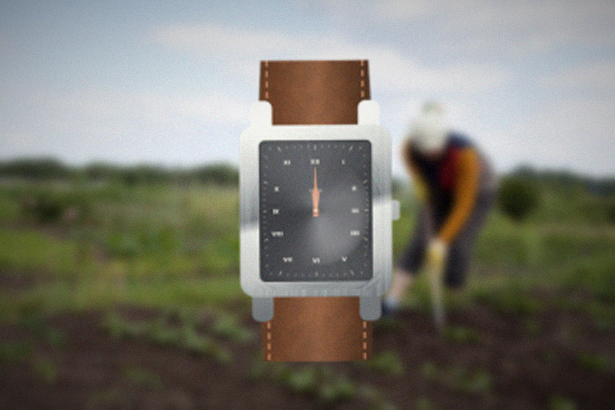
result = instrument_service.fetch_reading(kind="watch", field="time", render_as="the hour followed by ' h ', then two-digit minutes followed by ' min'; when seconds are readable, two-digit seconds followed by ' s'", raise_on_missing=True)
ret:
12 h 00 min
